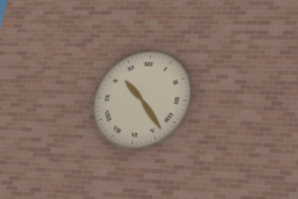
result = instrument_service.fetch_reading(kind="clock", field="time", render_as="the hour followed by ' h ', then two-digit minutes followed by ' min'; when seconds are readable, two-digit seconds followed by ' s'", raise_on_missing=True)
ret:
10 h 23 min
